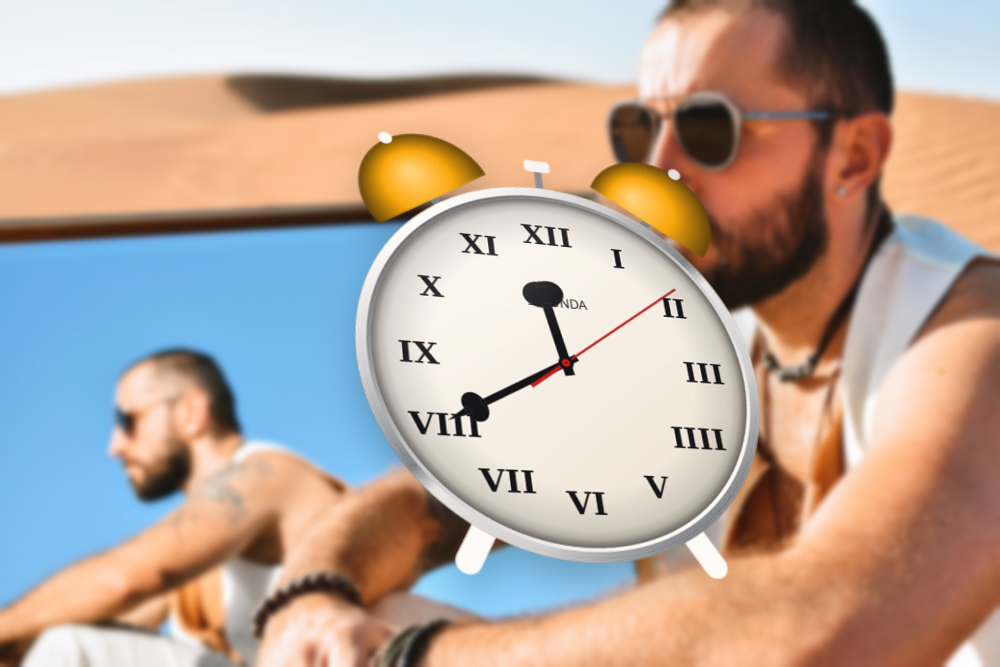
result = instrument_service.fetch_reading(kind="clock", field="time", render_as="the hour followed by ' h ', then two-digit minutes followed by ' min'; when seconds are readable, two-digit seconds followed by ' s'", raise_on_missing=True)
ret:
11 h 40 min 09 s
